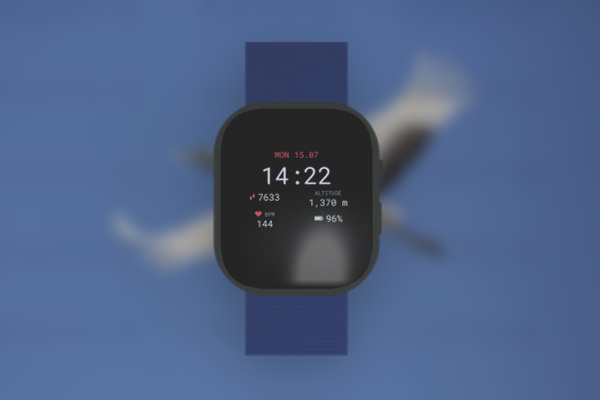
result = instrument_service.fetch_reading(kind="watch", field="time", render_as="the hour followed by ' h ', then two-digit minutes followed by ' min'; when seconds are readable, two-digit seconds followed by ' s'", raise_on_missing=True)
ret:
14 h 22 min
